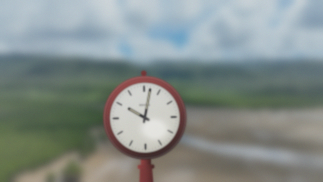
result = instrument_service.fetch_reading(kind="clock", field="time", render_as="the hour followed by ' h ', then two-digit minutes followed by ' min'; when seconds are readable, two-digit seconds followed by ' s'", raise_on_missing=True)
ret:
10 h 02 min
